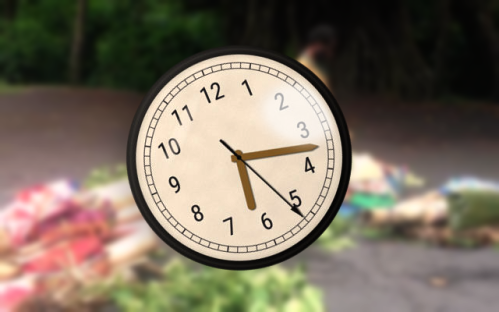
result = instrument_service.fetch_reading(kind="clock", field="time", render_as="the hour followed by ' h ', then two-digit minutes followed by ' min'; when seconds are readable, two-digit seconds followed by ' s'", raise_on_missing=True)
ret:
6 h 17 min 26 s
